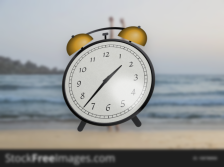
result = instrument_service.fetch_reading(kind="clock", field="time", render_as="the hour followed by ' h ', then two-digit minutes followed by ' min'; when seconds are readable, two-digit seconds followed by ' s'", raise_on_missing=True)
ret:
1 h 37 min
